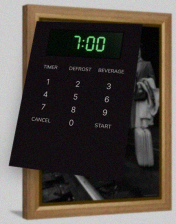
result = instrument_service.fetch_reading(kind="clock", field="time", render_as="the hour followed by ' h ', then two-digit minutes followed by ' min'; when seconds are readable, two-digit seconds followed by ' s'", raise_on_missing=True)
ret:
7 h 00 min
